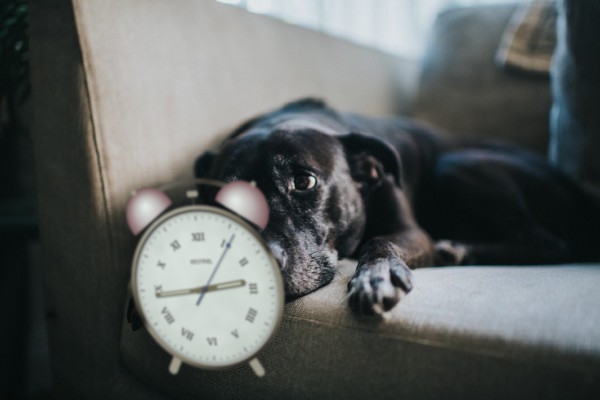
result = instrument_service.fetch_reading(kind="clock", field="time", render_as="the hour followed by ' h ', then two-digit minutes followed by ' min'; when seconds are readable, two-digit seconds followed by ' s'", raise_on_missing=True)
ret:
2 h 44 min 06 s
